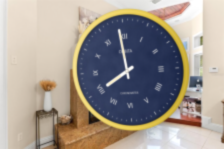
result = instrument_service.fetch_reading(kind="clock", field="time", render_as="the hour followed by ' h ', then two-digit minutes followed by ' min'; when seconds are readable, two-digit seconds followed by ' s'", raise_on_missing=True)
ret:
7 h 59 min
